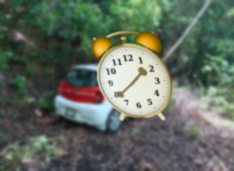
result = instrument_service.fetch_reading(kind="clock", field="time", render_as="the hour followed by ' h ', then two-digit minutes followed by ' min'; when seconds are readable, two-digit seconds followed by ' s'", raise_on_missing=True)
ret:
1 h 39 min
